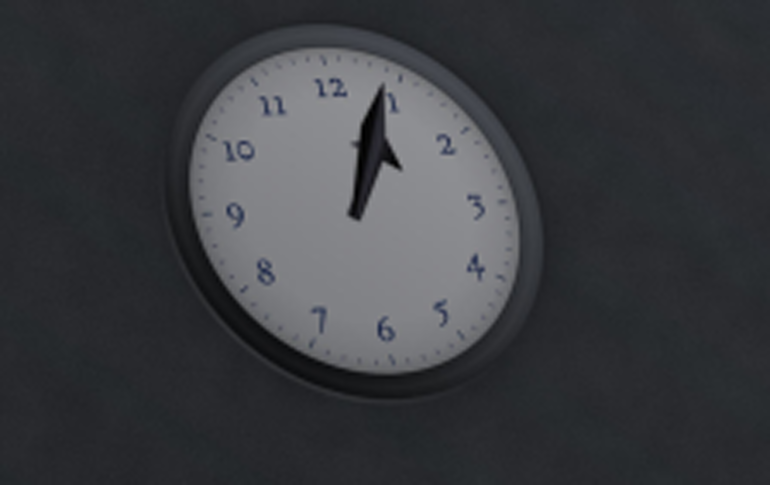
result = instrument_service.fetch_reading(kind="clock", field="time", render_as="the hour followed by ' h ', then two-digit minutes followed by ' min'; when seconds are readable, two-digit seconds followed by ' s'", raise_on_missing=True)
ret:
1 h 04 min
